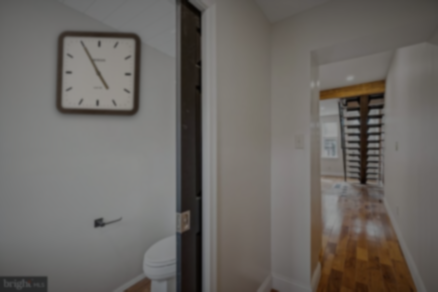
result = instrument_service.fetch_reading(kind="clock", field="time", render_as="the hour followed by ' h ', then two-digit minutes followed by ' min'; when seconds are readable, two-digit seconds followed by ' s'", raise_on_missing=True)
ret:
4 h 55 min
